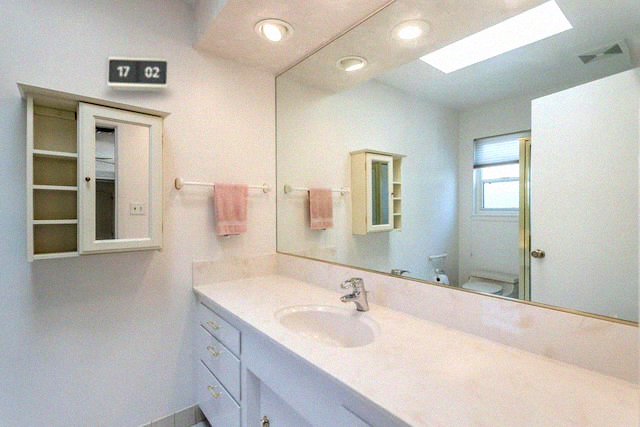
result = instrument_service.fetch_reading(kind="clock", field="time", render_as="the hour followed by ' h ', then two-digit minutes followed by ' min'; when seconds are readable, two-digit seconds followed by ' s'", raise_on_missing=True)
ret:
17 h 02 min
